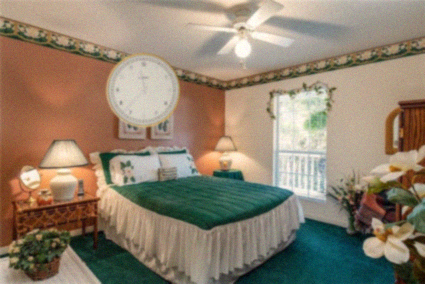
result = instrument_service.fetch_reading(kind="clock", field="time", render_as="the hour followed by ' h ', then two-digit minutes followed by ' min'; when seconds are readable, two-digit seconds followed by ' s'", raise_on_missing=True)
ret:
11 h 37 min
